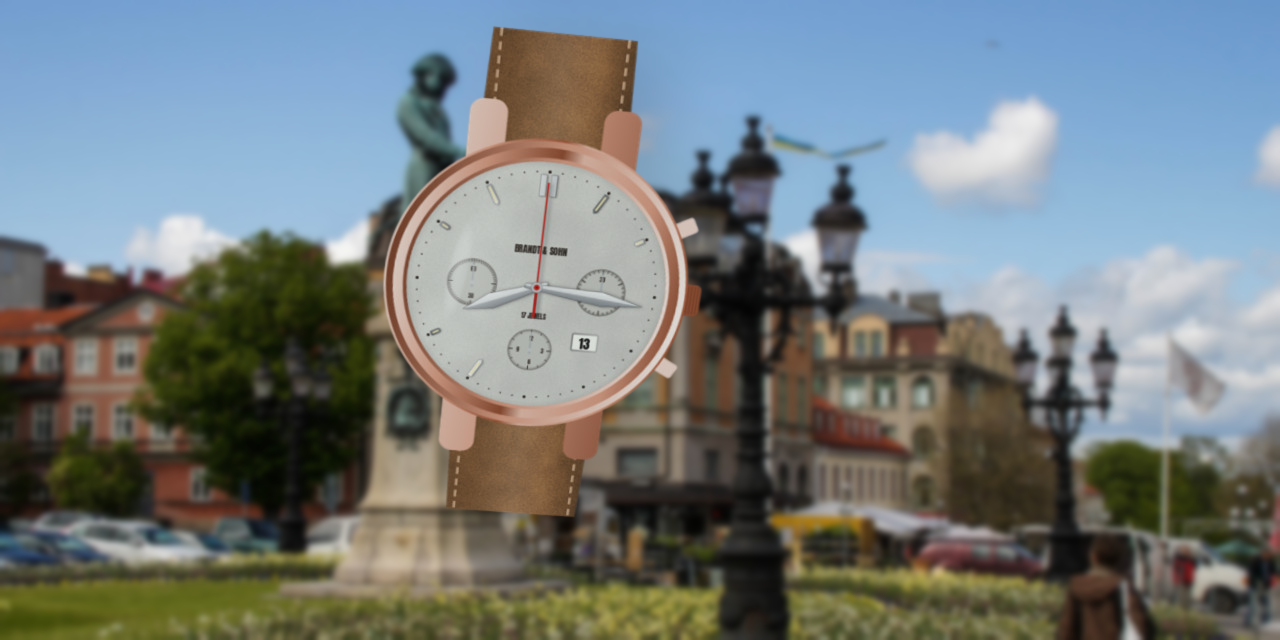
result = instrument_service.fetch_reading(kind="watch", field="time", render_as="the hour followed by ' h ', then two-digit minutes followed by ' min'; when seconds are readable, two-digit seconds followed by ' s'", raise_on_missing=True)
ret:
8 h 16 min
